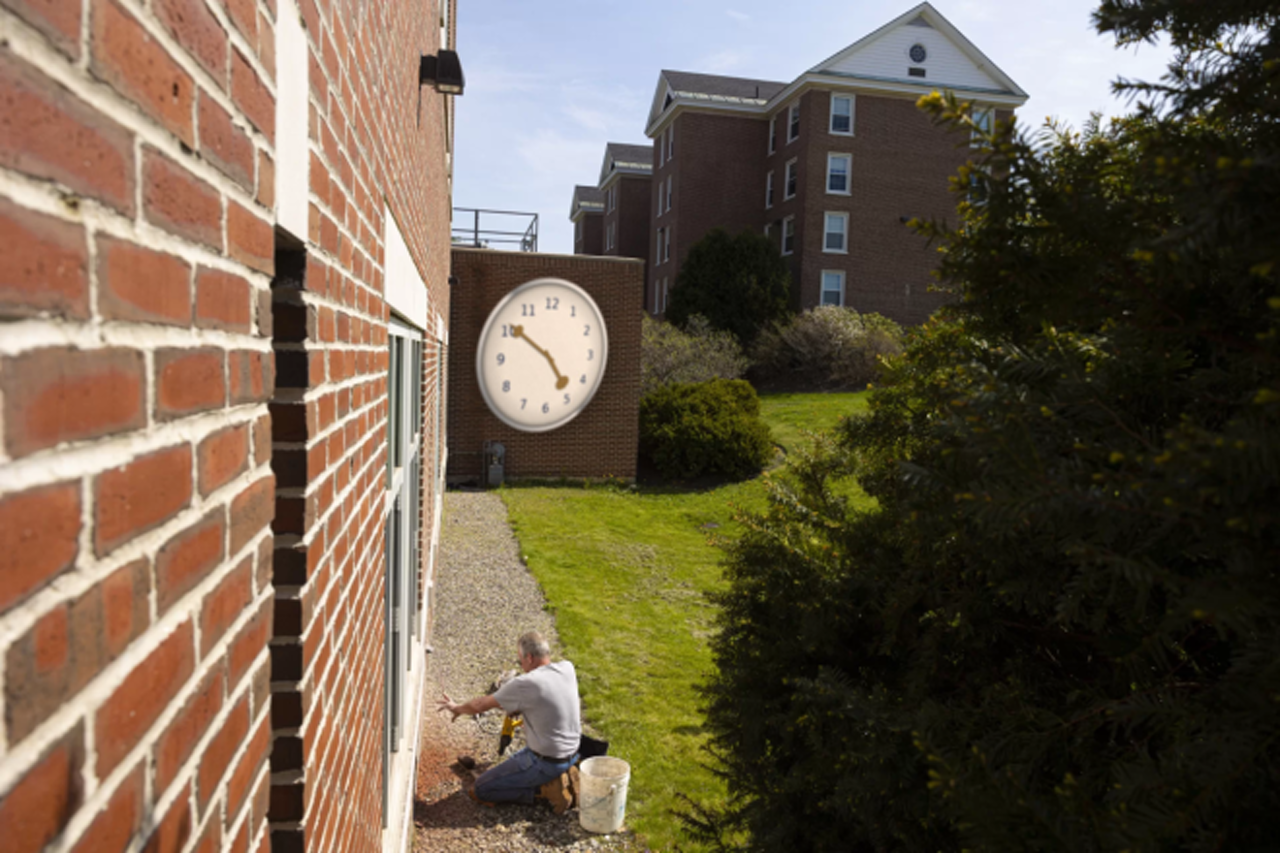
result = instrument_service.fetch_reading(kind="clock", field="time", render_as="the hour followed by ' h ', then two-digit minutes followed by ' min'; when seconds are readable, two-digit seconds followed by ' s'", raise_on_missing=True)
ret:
4 h 51 min
